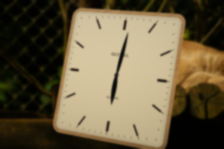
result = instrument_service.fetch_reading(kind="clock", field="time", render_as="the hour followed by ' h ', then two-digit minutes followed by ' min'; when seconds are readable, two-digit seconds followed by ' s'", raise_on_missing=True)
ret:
6 h 01 min
